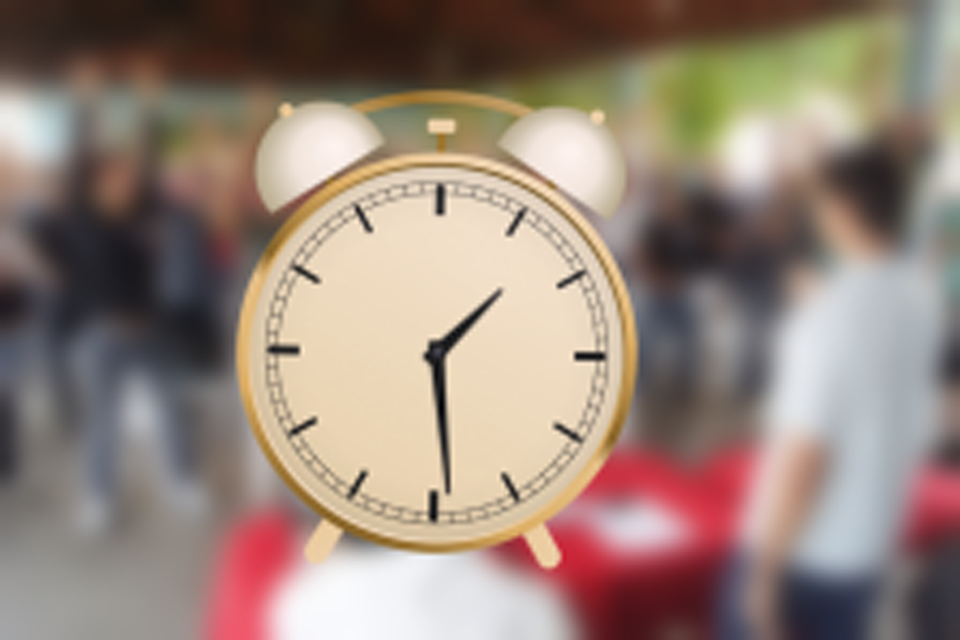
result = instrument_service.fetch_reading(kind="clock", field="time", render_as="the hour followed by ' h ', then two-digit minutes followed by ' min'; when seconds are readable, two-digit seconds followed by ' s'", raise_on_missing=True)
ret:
1 h 29 min
